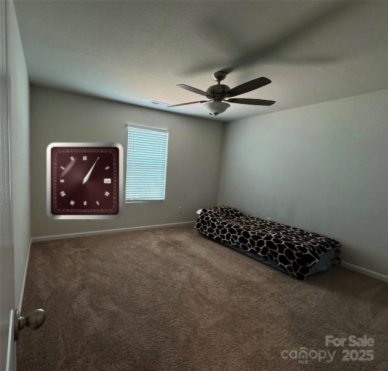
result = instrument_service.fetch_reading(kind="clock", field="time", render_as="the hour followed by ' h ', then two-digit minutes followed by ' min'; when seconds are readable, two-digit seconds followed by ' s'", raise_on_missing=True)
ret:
1 h 05 min
